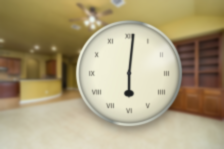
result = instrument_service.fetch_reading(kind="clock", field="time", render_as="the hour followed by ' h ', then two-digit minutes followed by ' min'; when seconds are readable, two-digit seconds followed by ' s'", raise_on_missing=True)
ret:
6 h 01 min
